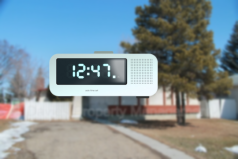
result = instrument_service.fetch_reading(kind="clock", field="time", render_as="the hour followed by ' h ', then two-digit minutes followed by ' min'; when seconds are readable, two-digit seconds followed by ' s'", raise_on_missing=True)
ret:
12 h 47 min
